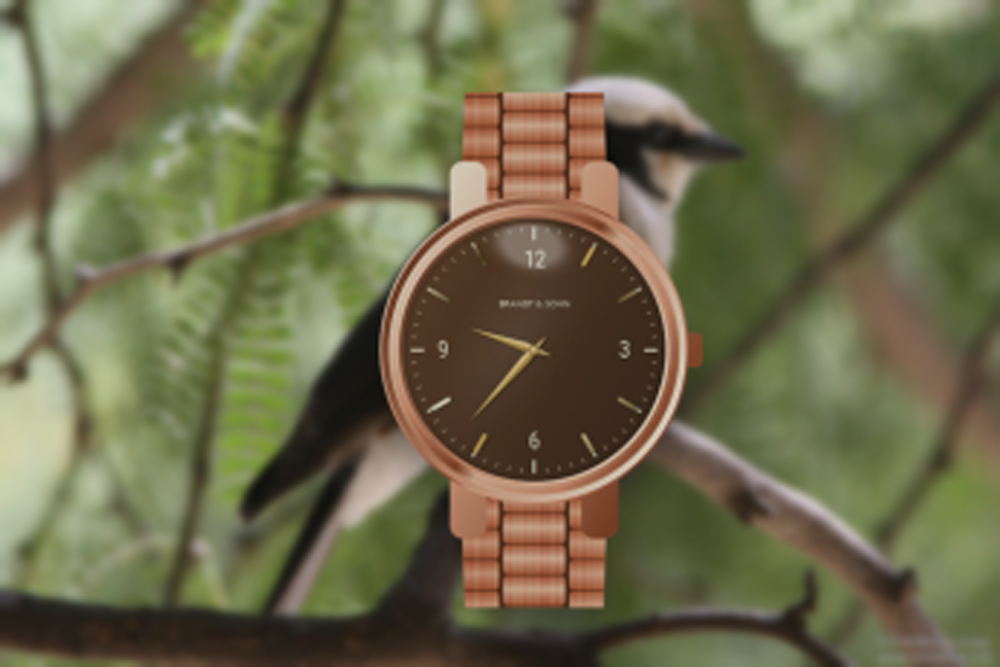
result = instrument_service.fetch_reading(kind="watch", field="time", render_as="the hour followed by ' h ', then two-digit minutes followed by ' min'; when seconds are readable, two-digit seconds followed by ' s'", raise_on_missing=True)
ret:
9 h 37 min
